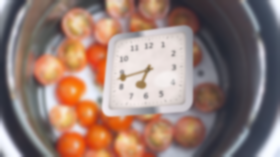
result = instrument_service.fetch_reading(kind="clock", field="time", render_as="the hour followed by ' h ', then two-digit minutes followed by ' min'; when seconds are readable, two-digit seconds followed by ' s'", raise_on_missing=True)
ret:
6 h 43 min
